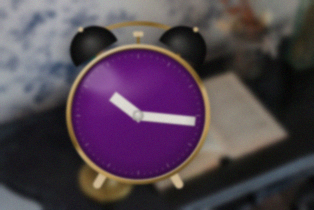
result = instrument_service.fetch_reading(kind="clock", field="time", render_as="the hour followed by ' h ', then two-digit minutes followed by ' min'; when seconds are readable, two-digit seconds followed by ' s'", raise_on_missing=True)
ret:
10 h 16 min
